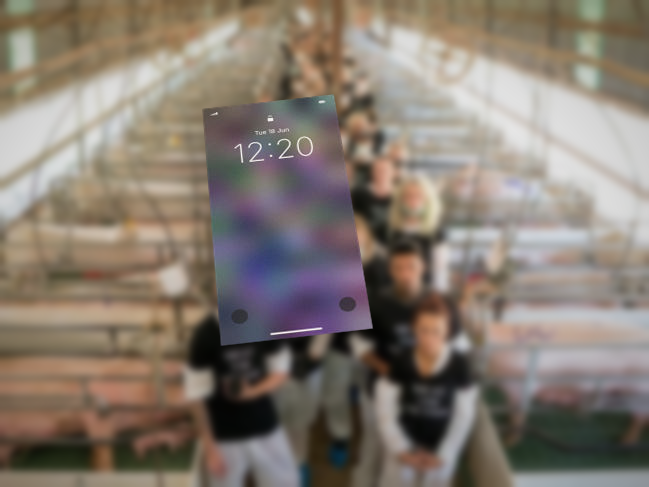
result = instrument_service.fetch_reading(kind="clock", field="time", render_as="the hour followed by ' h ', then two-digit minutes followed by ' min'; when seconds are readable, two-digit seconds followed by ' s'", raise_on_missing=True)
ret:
12 h 20 min
